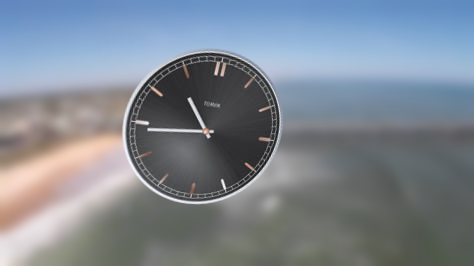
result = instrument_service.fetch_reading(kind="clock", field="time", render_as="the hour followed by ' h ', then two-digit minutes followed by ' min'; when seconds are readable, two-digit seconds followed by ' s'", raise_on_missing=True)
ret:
10 h 44 min
